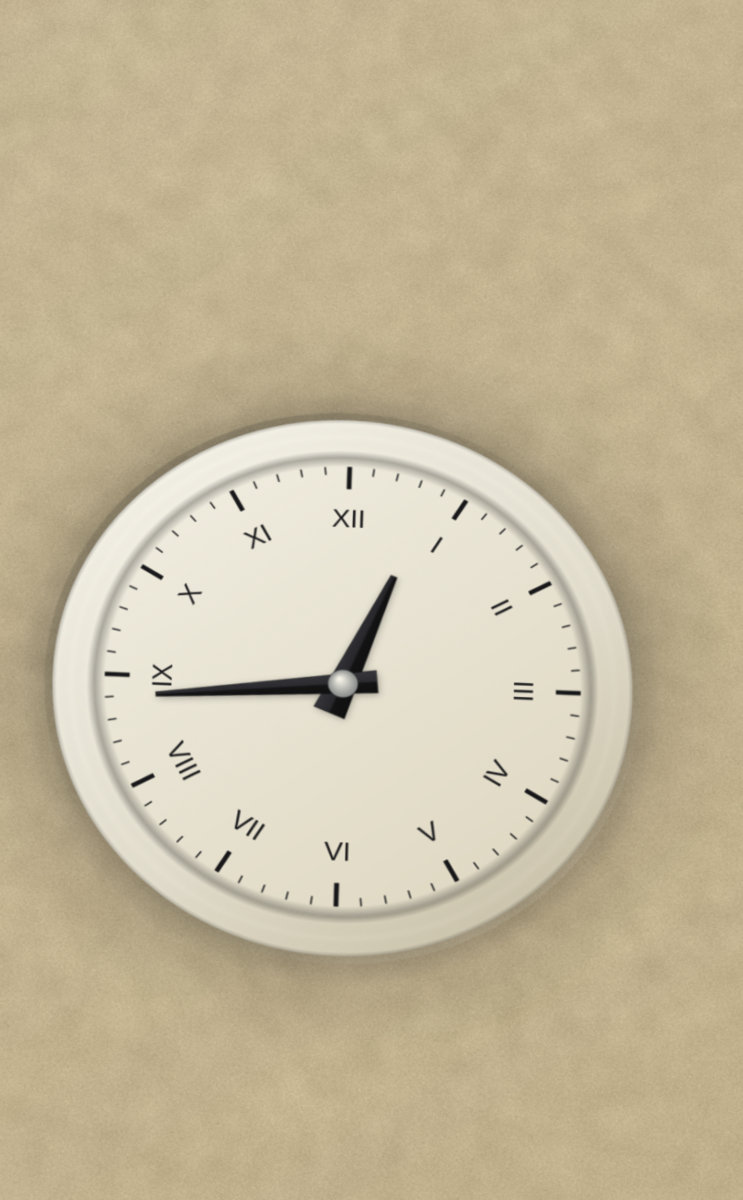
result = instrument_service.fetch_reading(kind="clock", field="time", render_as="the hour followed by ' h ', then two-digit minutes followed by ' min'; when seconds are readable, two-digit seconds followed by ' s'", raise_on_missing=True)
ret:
12 h 44 min
